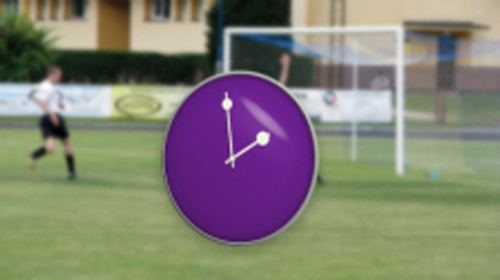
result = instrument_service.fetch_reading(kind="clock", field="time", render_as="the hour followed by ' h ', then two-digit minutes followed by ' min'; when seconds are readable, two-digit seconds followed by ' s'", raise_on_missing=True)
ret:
1 h 59 min
